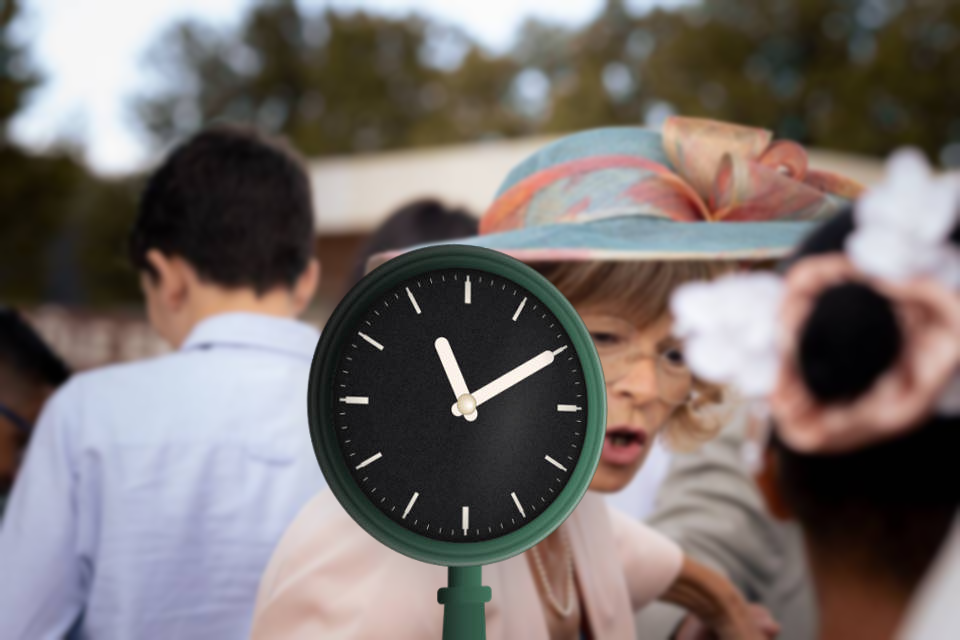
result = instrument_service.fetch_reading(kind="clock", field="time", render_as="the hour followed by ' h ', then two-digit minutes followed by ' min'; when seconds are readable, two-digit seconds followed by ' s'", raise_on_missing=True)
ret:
11 h 10 min
